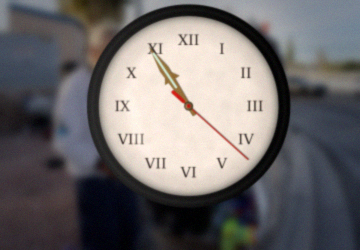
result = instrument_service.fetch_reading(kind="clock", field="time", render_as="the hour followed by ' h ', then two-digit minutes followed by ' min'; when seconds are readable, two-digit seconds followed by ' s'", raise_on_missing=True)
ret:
10 h 54 min 22 s
